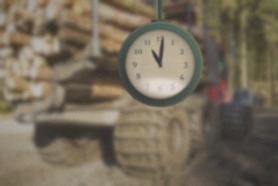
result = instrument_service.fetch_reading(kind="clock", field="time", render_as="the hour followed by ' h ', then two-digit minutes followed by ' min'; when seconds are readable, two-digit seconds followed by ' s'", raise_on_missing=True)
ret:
11 h 01 min
